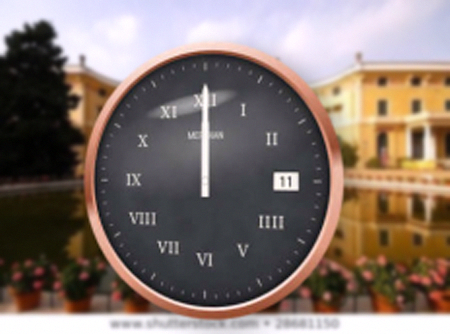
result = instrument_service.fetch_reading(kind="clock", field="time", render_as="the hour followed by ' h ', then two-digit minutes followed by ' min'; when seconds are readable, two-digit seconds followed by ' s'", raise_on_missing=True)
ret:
12 h 00 min
